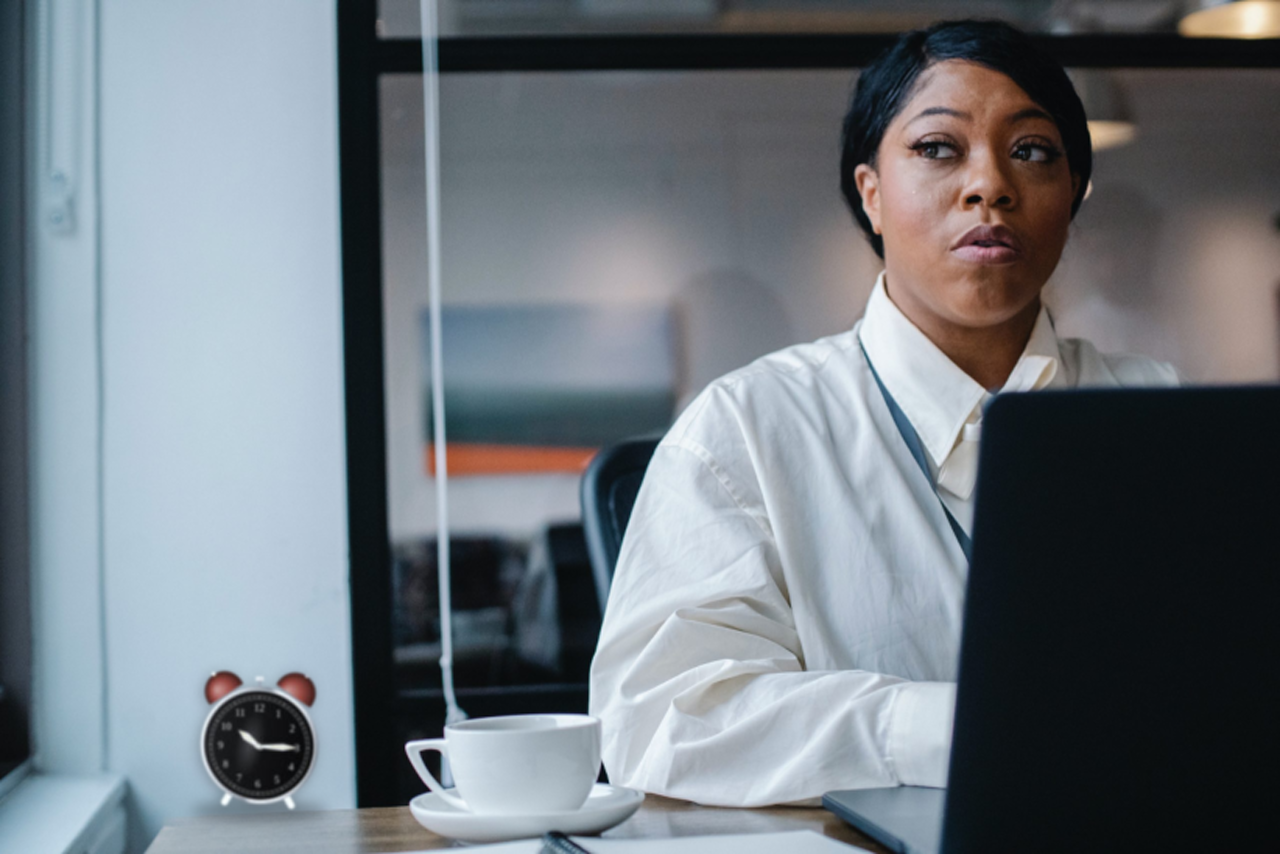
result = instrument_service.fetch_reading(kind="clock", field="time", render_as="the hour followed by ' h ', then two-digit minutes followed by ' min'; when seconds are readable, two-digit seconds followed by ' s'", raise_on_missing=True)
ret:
10 h 15 min
